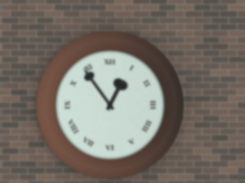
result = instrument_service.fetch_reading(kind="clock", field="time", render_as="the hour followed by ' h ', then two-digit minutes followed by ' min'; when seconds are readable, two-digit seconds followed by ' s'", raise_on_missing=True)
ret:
12 h 54 min
